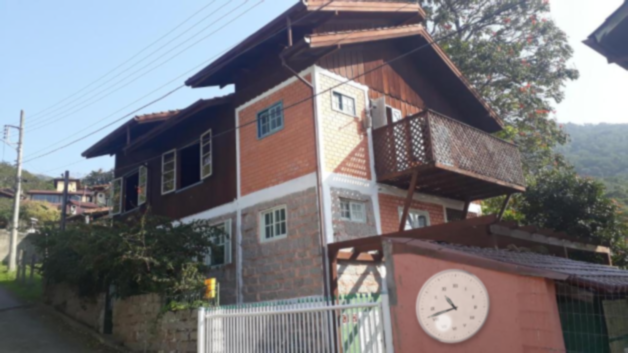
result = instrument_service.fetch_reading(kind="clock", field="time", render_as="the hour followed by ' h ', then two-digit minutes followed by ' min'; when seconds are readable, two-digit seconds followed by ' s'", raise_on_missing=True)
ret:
10 h 42 min
